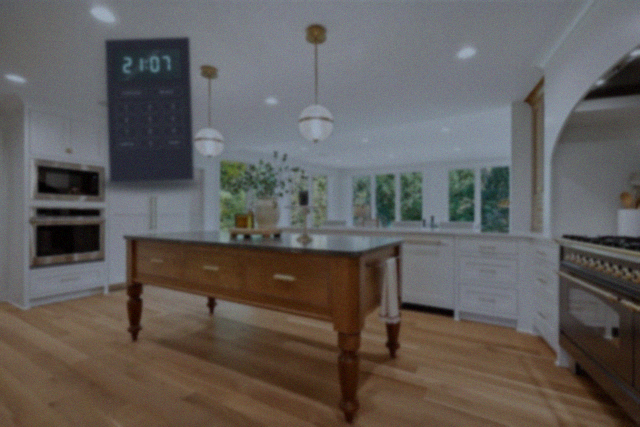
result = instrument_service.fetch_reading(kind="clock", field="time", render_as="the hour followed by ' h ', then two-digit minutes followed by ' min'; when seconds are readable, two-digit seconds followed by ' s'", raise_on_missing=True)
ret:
21 h 07 min
